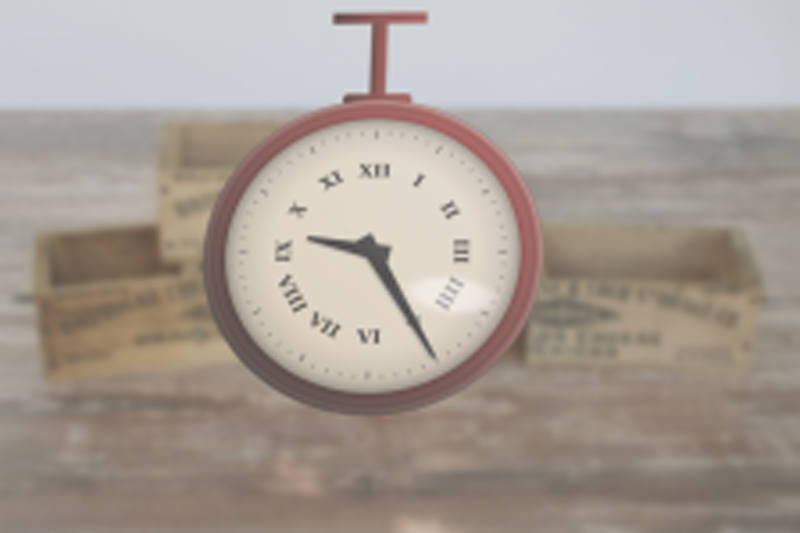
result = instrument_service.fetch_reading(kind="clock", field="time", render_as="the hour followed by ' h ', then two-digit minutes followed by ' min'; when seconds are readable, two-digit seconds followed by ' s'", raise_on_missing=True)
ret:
9 h 25 min
